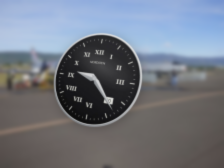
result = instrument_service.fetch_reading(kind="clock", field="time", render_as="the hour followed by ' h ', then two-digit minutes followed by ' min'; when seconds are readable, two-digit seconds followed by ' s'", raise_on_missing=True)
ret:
9 h 23 min
